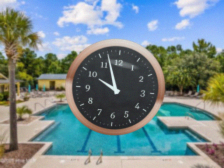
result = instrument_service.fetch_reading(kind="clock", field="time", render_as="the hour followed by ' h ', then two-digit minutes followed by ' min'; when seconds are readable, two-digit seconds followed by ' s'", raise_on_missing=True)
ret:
9 h 57 min
